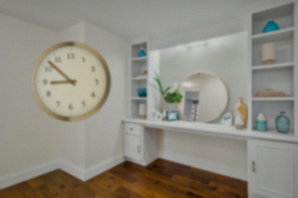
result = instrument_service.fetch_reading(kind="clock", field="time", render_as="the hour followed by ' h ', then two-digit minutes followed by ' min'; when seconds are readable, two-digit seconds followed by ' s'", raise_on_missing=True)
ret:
8 h 52 min
